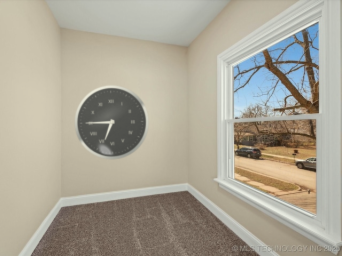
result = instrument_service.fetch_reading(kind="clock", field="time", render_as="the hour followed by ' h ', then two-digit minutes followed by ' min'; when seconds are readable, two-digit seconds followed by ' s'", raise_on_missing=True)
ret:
6 h 45 min
